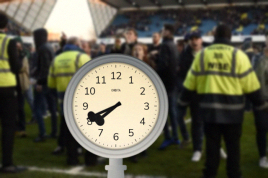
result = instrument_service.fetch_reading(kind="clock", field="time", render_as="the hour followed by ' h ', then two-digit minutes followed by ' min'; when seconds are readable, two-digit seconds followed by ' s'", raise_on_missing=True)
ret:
7 h 41 min
